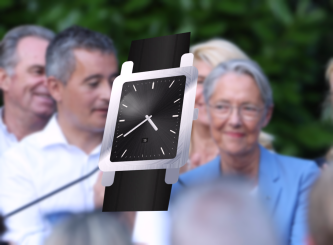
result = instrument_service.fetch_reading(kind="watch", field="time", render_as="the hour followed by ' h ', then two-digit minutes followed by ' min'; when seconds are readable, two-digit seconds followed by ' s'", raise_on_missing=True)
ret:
4 h 39 min
